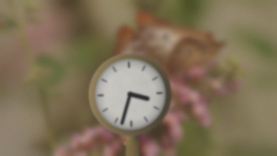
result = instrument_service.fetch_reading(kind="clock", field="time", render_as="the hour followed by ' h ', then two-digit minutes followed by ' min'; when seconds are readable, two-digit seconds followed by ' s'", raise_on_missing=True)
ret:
3 h 33 min
